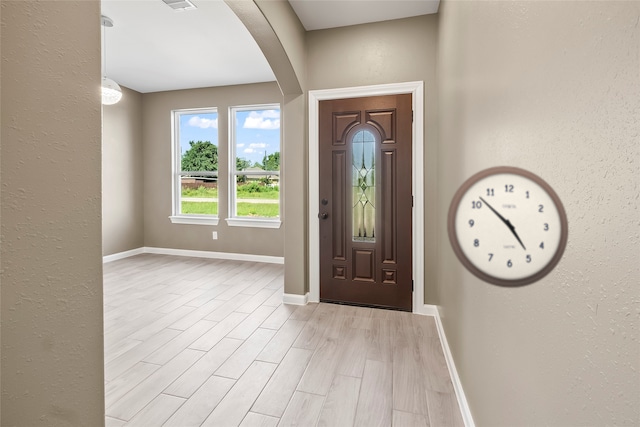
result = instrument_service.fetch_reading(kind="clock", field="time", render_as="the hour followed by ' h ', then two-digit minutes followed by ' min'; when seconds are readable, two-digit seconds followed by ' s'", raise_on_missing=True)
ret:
4 h 52 min
